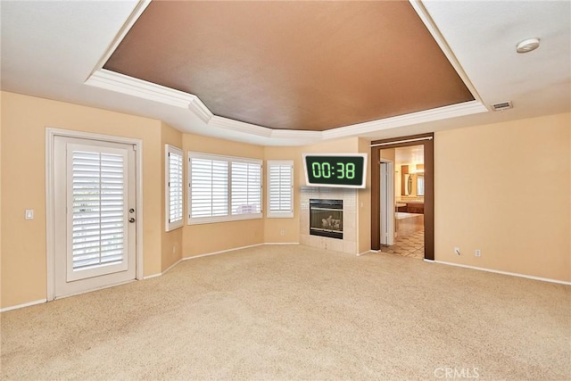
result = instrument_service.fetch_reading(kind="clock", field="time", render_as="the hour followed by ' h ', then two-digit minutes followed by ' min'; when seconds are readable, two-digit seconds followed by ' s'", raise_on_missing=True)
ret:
0 h 38 min
